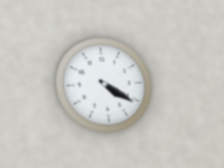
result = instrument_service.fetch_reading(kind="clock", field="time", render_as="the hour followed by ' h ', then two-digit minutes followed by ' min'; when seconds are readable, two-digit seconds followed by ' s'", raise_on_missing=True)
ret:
4 h 21 min
